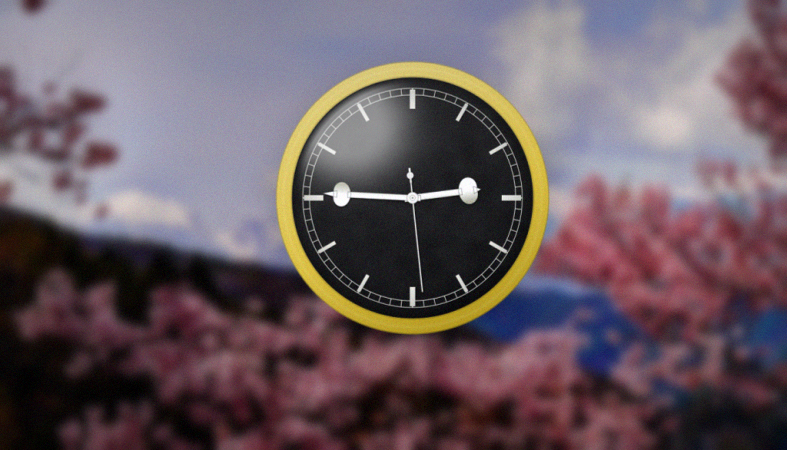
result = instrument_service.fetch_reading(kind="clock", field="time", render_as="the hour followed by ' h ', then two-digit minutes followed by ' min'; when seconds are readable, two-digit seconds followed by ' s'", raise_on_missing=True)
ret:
2 h 45 min 29 s
